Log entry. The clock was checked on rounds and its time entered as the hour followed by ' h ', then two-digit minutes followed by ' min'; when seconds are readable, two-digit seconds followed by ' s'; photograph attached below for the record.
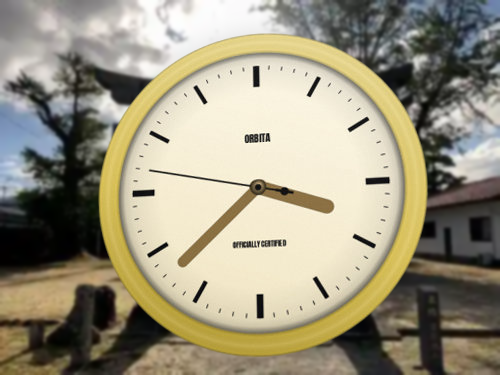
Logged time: 3 h 37 min 47 s
